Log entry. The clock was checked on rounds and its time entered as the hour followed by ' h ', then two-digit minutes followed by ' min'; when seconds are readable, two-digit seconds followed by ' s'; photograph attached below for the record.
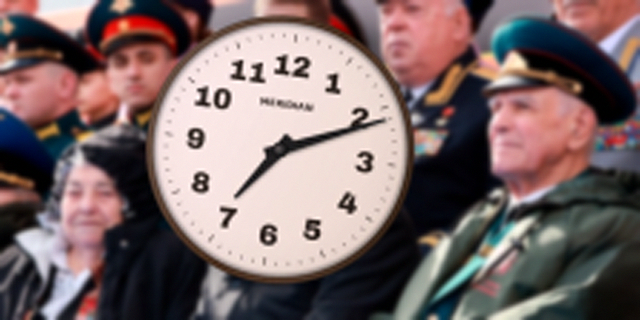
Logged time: 7 h 11 min
